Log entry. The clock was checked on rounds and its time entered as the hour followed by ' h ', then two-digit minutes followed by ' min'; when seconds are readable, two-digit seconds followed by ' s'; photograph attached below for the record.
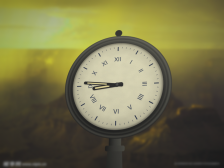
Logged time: 8 h 46 min
